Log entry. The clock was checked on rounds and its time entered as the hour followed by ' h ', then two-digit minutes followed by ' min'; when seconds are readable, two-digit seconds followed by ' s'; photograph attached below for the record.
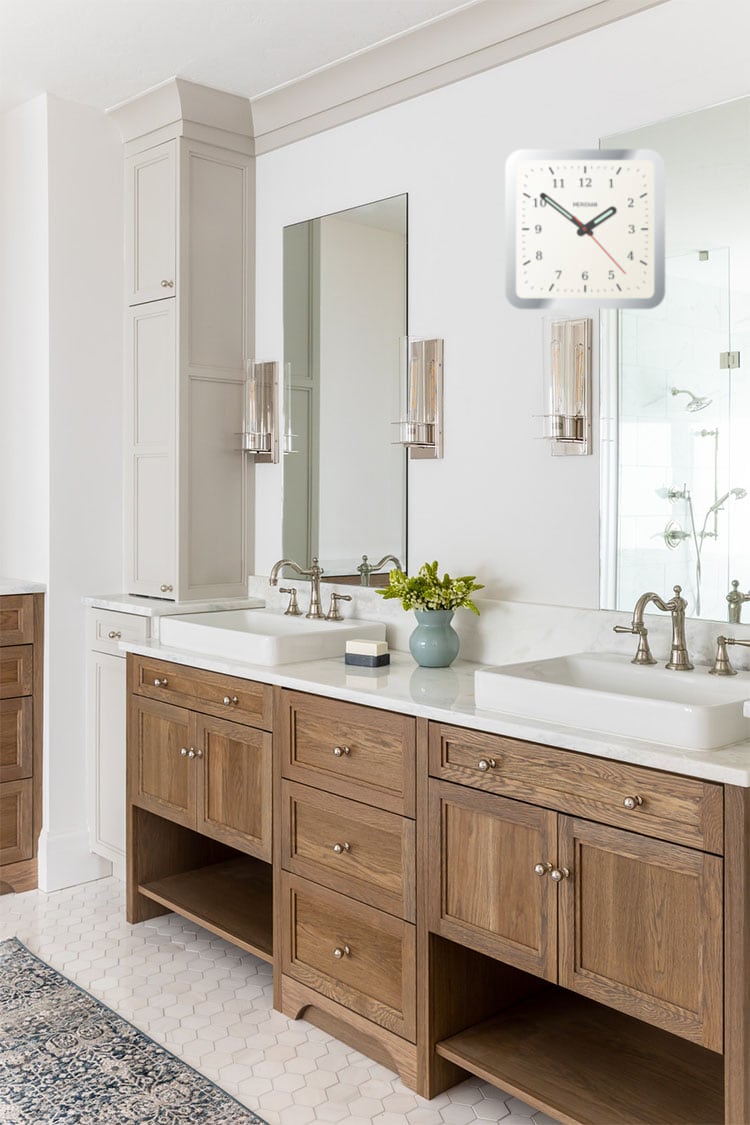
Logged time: 1 h 51 min 23 s
